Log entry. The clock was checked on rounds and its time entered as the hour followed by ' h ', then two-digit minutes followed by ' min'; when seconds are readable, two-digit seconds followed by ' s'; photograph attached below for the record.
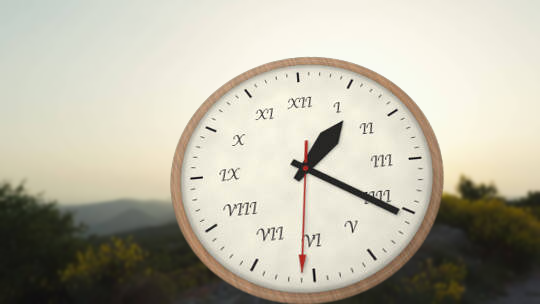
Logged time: 1 h 20 min 31 s
